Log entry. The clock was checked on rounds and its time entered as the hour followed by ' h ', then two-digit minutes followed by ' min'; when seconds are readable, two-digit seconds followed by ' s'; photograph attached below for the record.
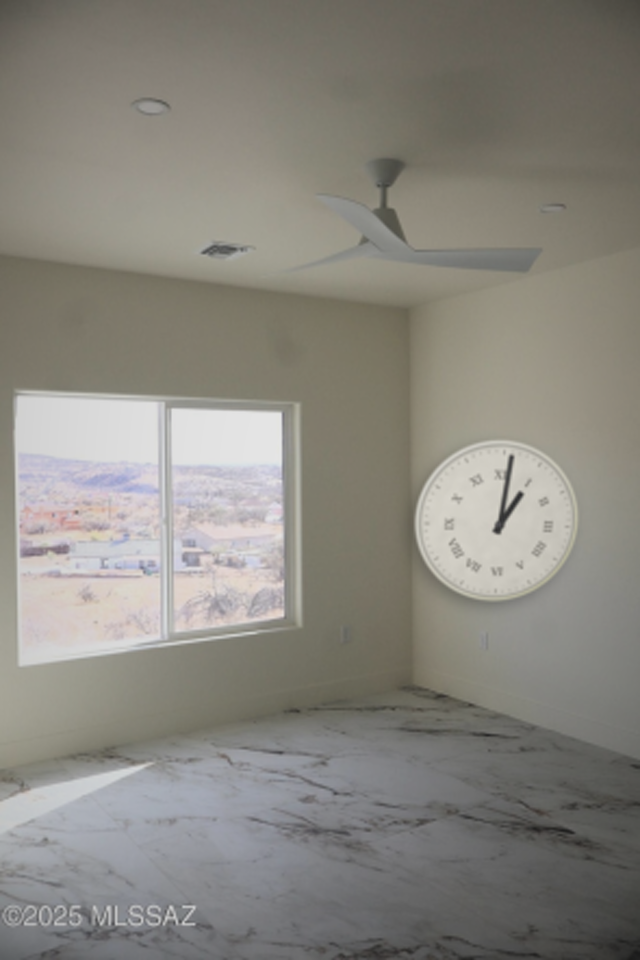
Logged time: 1 h 01 min
